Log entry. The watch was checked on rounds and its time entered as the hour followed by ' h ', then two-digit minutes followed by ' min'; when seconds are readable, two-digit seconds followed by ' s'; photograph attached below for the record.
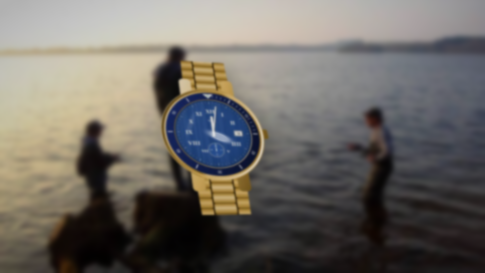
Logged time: 12 h 02 min
